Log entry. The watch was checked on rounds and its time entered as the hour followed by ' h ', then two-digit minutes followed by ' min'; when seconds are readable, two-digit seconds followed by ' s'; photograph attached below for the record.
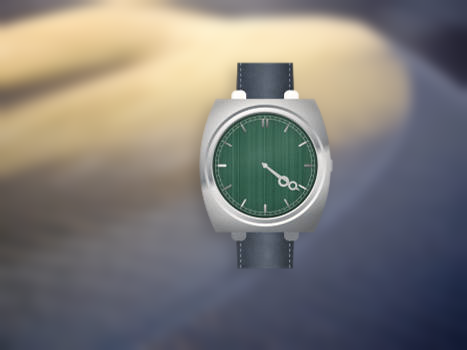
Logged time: 4 h 21 min
